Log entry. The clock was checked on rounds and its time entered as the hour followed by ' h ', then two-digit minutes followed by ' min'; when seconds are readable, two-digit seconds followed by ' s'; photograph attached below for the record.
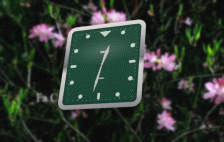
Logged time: 12 h 32 min
